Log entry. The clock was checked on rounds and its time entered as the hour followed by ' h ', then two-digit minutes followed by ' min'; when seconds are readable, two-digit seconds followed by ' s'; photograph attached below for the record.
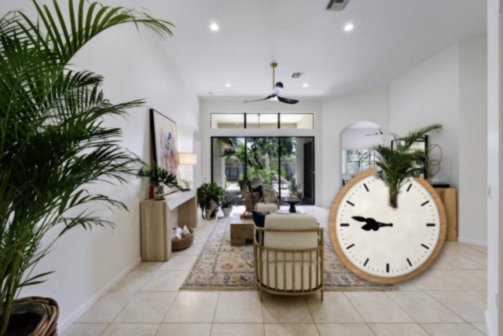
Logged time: 8 h 47 min
